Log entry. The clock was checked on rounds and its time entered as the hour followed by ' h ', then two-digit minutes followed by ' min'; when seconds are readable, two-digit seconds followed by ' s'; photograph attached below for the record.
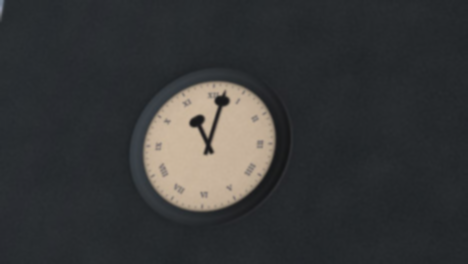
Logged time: 11 h 02 min
